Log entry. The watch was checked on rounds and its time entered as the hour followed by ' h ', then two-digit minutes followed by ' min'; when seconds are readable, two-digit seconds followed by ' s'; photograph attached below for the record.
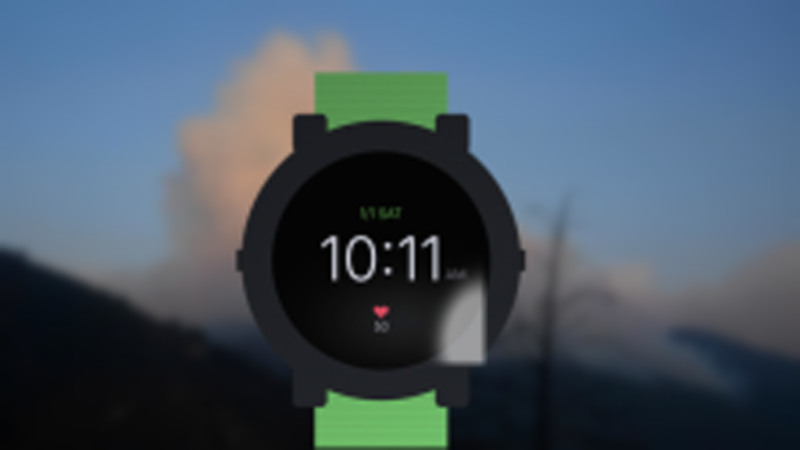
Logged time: 10 h 11 min
